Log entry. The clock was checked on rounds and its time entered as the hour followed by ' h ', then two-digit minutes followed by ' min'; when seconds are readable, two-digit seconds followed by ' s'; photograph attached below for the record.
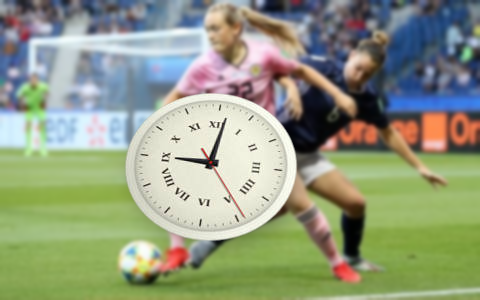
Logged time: 9 h 01 min 24 s
